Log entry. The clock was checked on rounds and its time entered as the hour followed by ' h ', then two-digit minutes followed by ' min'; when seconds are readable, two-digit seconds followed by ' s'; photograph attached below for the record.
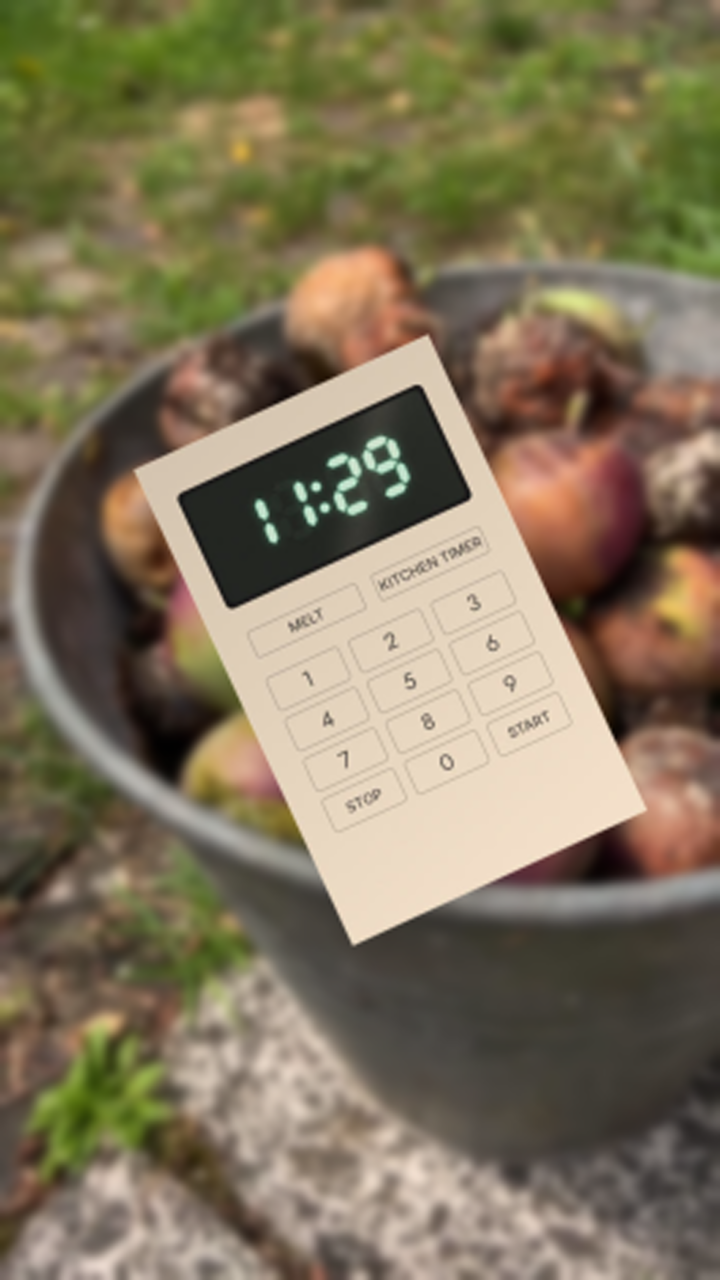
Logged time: 11 h 29 min
